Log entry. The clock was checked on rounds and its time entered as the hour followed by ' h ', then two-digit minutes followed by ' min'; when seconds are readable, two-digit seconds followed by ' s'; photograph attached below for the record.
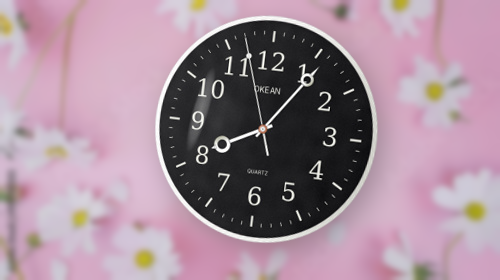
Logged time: 8 h 05 min 57 s
